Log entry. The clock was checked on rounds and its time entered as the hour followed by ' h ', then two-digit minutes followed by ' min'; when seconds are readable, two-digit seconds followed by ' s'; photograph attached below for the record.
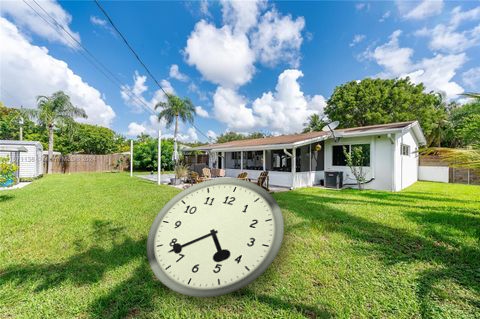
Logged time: 4 h 38 min
